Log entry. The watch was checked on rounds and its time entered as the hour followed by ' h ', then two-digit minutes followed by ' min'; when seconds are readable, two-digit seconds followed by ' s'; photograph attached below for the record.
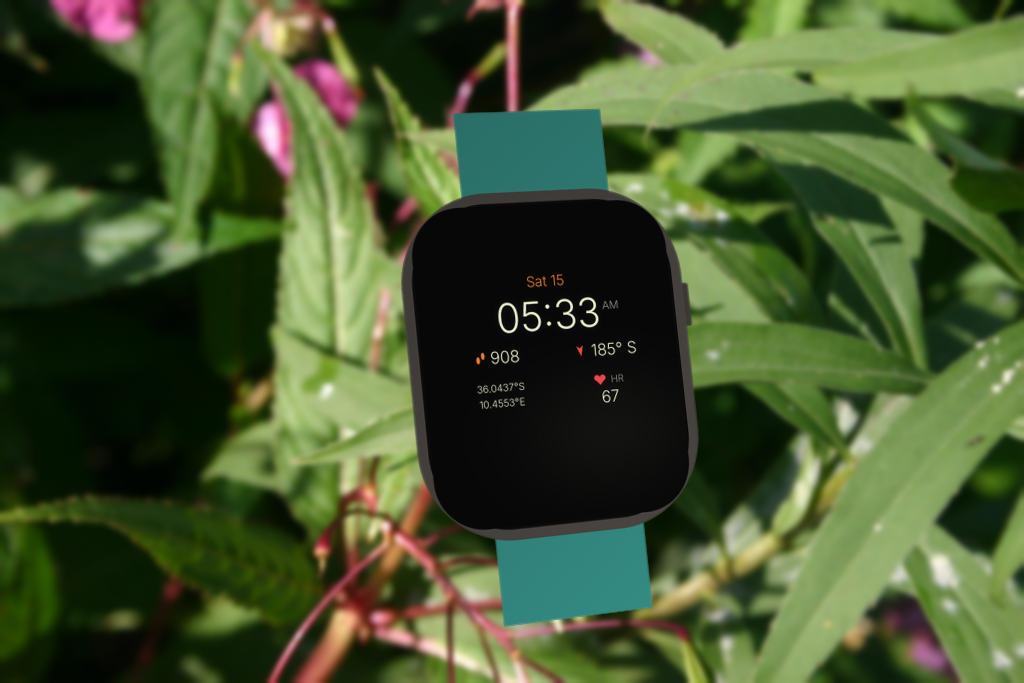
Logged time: 5 h 33 min
